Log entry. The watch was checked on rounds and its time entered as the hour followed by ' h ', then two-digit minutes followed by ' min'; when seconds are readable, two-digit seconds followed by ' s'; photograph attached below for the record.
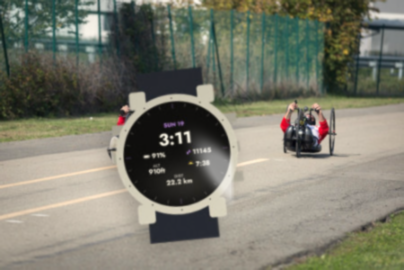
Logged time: 3 h 11 min
